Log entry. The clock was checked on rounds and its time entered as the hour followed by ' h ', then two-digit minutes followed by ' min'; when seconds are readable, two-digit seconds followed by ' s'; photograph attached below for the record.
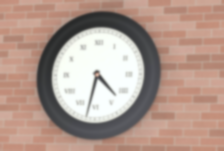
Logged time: 4 h 32 min
